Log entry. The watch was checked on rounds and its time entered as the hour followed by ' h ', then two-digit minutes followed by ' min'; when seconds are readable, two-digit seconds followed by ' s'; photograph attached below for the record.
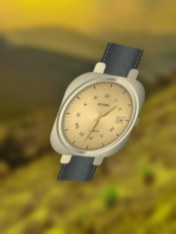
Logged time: 1 h 32 min
